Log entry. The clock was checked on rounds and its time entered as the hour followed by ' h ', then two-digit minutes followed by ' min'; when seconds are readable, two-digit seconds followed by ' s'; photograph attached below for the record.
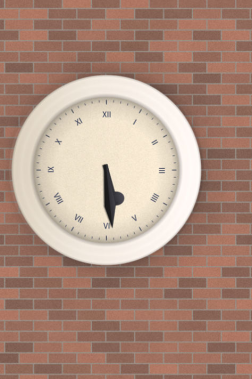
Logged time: 5 h 29 min
